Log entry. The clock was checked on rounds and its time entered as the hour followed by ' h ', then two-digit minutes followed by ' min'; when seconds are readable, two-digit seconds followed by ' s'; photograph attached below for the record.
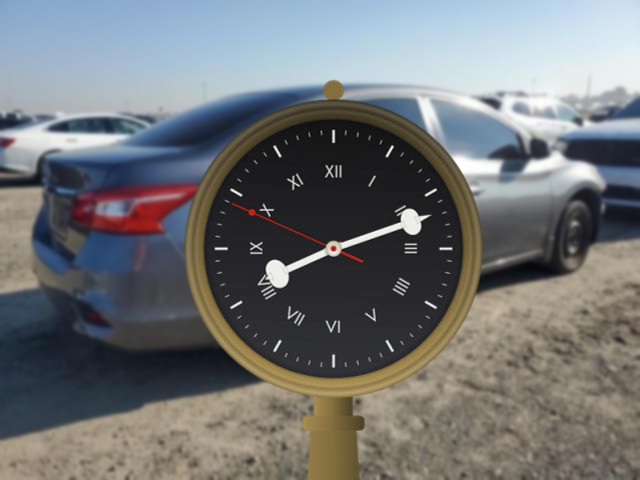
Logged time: 8 h 11 min 49 s
